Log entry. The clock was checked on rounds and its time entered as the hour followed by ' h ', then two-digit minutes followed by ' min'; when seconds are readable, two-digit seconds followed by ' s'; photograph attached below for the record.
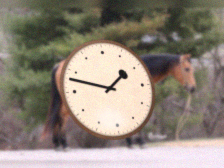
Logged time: 1 h 48 min
